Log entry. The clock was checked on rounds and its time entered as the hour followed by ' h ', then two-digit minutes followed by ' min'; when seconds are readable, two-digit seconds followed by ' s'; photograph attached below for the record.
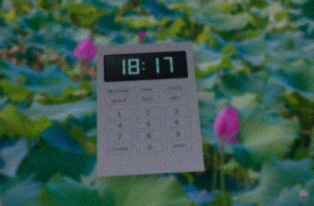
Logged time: 18 h 17 min
